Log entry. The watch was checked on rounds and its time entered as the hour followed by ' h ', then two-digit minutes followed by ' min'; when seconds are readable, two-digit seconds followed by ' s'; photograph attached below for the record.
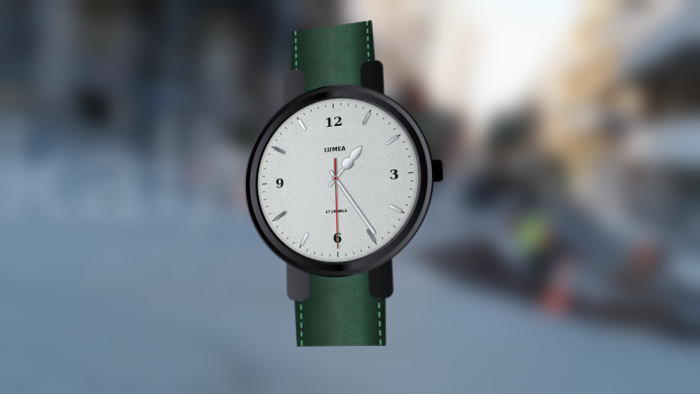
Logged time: 1 h 24 min 30 s
